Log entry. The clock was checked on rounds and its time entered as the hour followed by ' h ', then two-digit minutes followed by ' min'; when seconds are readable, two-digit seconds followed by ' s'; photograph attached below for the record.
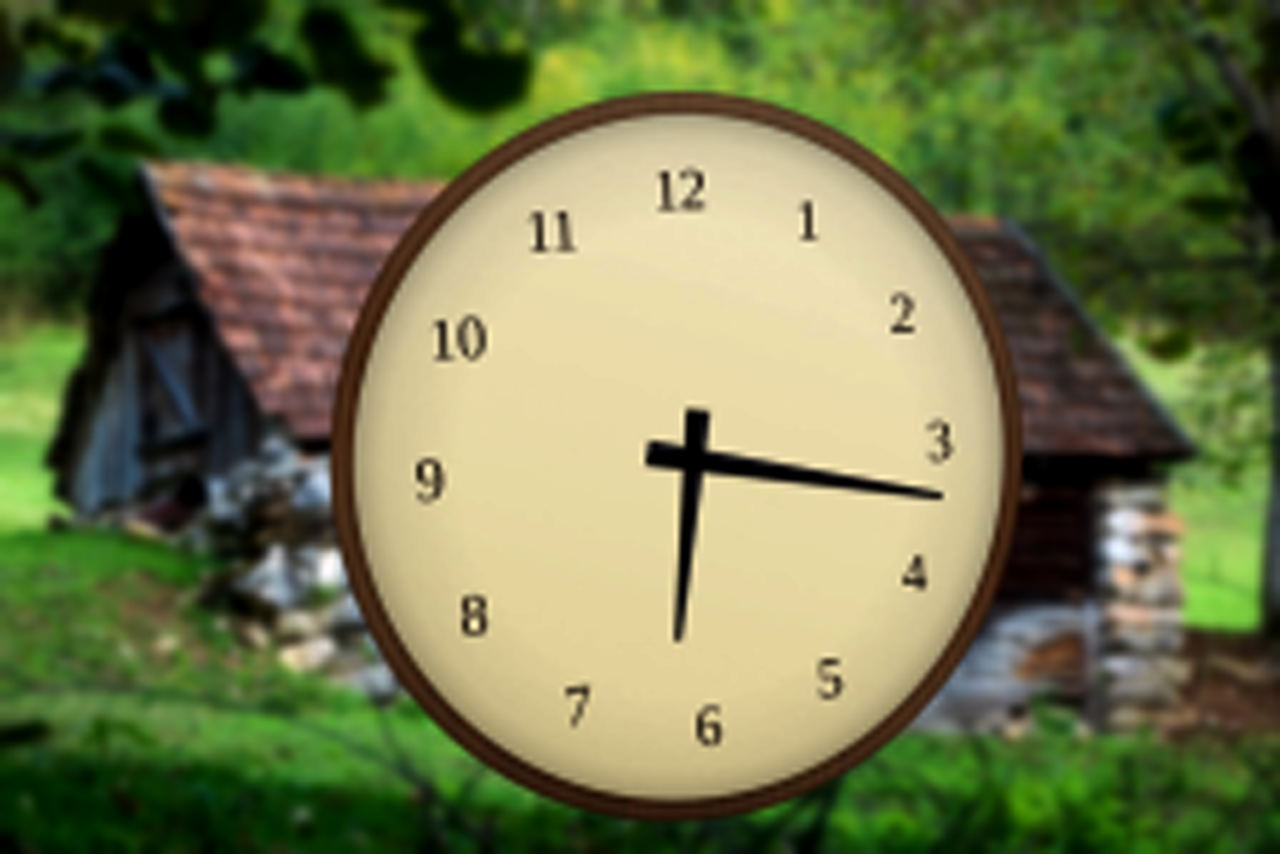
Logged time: 6 h 17 min
